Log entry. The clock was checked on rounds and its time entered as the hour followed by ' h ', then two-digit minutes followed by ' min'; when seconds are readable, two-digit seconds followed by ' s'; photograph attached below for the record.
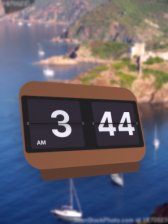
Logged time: 3 h 44 min
